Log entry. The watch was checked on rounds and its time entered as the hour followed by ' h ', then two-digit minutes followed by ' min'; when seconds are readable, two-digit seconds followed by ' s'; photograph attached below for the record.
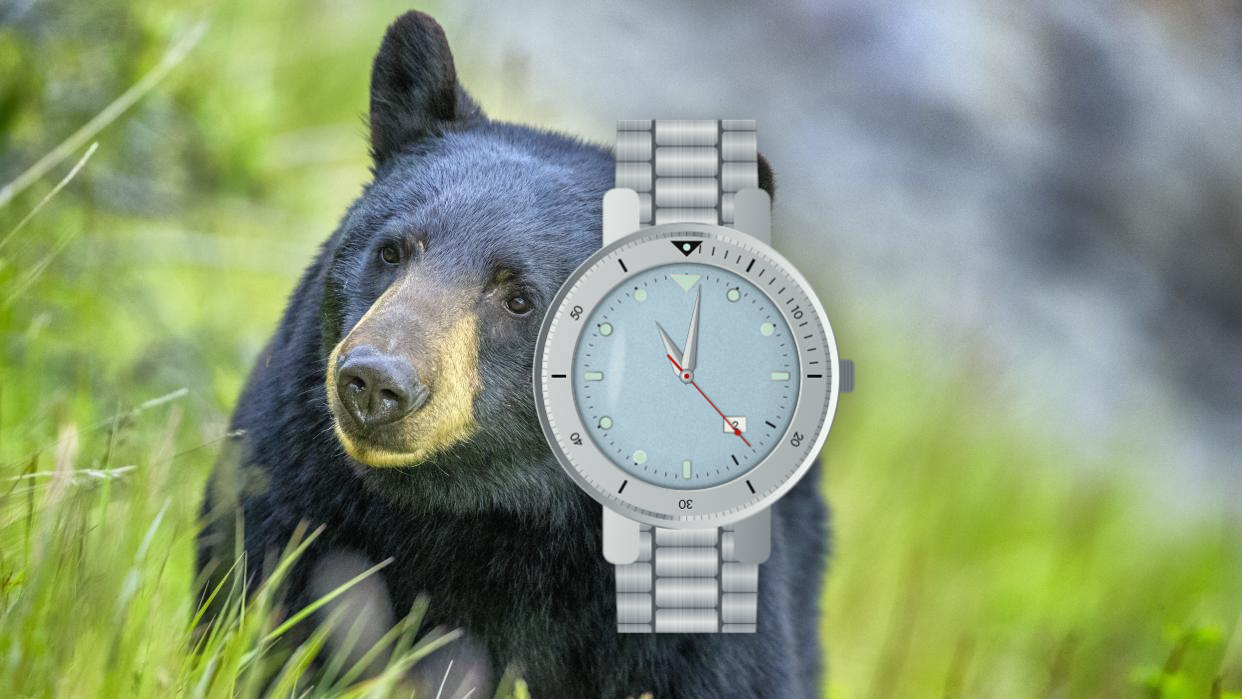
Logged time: 11 h 01 min 23 s
